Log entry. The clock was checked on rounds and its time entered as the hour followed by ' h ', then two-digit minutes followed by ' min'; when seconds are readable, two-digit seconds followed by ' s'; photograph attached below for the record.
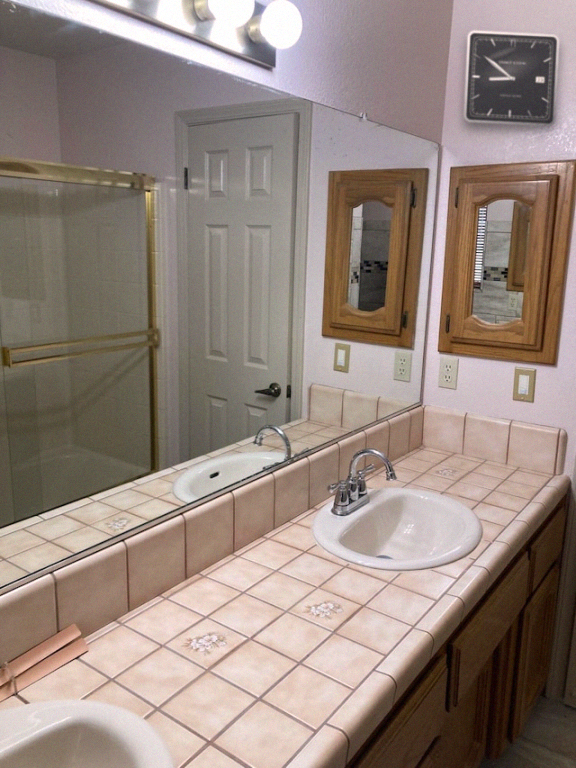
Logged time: 8 h 51 min
